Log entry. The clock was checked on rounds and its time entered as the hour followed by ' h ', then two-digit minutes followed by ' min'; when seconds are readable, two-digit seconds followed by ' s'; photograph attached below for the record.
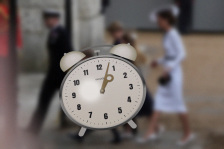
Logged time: 1 h 03 min
